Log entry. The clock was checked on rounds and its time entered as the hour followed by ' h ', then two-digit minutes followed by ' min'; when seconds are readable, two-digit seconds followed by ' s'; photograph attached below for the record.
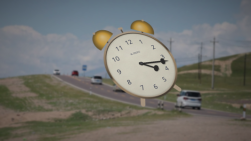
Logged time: 4 h 17 min
